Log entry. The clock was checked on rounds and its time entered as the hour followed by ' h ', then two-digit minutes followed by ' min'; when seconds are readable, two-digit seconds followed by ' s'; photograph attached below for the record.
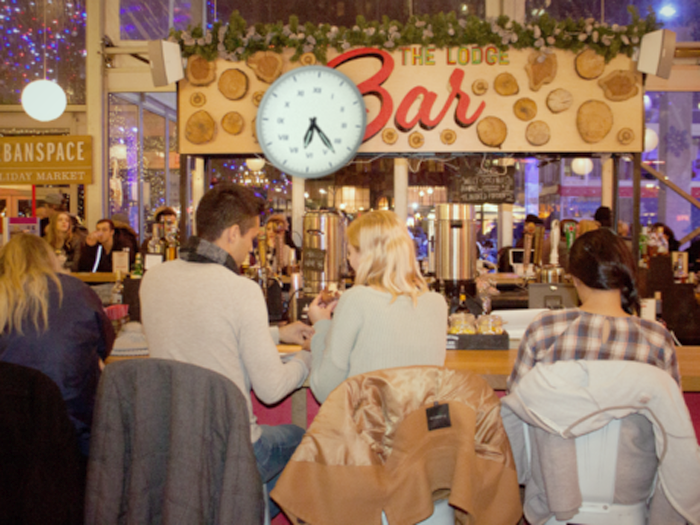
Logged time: 6 h 23 min
